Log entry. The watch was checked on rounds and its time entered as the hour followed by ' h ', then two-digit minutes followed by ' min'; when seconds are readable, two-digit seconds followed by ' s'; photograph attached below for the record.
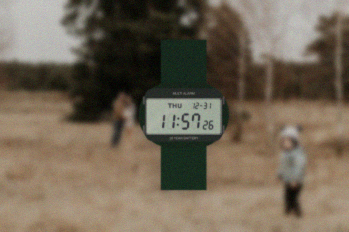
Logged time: 11 h 57 min 26 s
